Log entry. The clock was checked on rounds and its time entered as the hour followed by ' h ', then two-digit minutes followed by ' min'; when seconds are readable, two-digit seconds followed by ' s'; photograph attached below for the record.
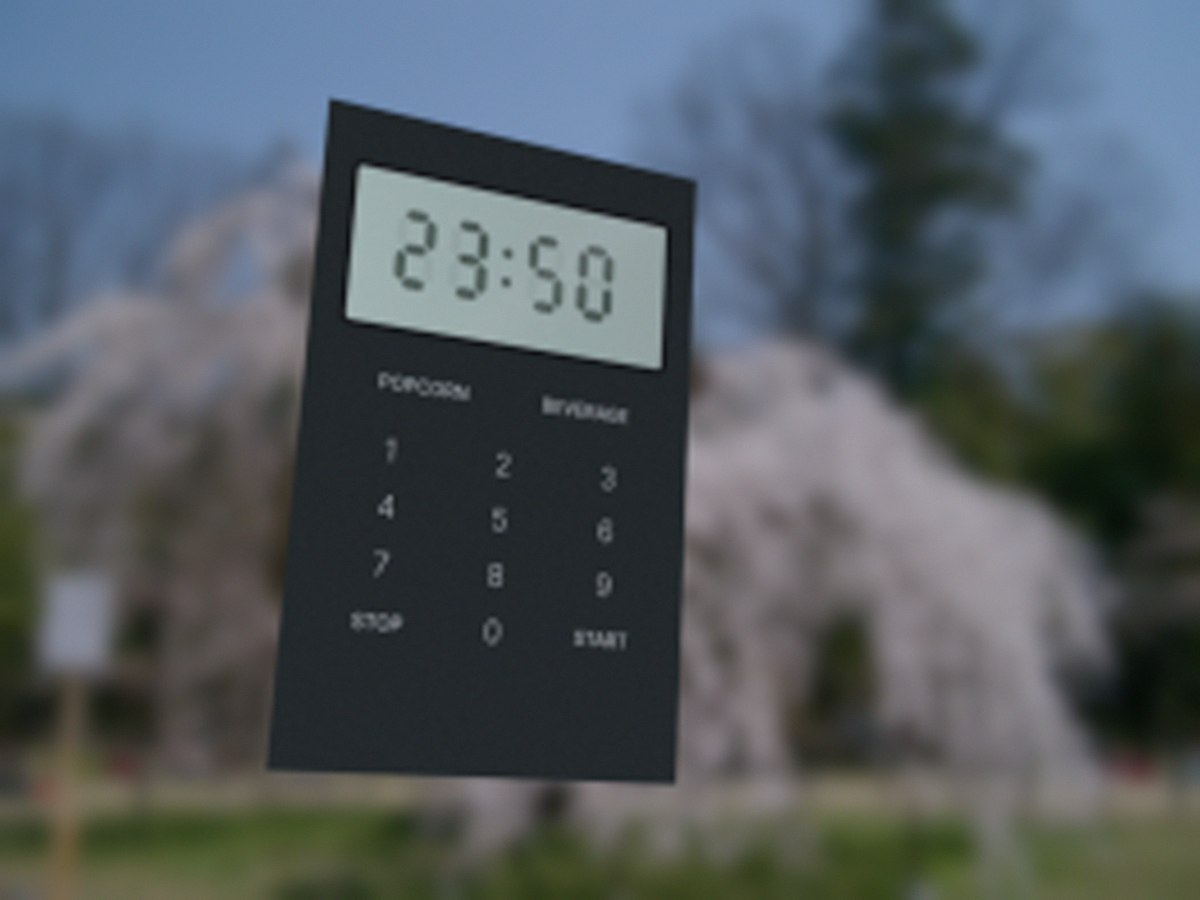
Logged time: 23 h 50 min
